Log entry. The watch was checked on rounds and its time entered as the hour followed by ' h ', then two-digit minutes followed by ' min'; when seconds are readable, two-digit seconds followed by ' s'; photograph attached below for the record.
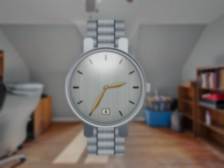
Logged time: 2 h 35 min
